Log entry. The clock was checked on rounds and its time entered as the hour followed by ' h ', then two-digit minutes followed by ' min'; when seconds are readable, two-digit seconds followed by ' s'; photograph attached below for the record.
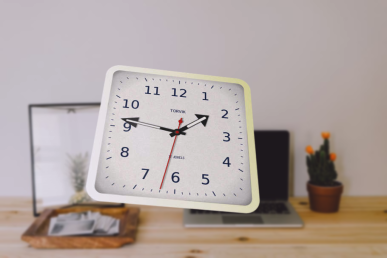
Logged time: 1 h 46 min 32 s
